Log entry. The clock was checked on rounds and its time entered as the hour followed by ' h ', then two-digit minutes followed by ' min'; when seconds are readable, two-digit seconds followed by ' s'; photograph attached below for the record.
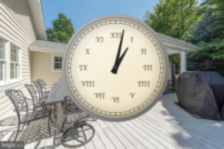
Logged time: 1 h 02 min
